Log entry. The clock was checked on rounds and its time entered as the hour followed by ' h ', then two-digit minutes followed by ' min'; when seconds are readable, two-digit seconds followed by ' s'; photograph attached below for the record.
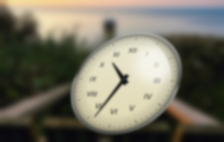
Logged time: 10 h 34 min
